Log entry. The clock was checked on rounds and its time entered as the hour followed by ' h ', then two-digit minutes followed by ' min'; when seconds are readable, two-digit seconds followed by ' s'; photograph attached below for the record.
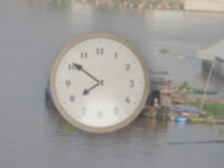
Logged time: 7 h 51 min
